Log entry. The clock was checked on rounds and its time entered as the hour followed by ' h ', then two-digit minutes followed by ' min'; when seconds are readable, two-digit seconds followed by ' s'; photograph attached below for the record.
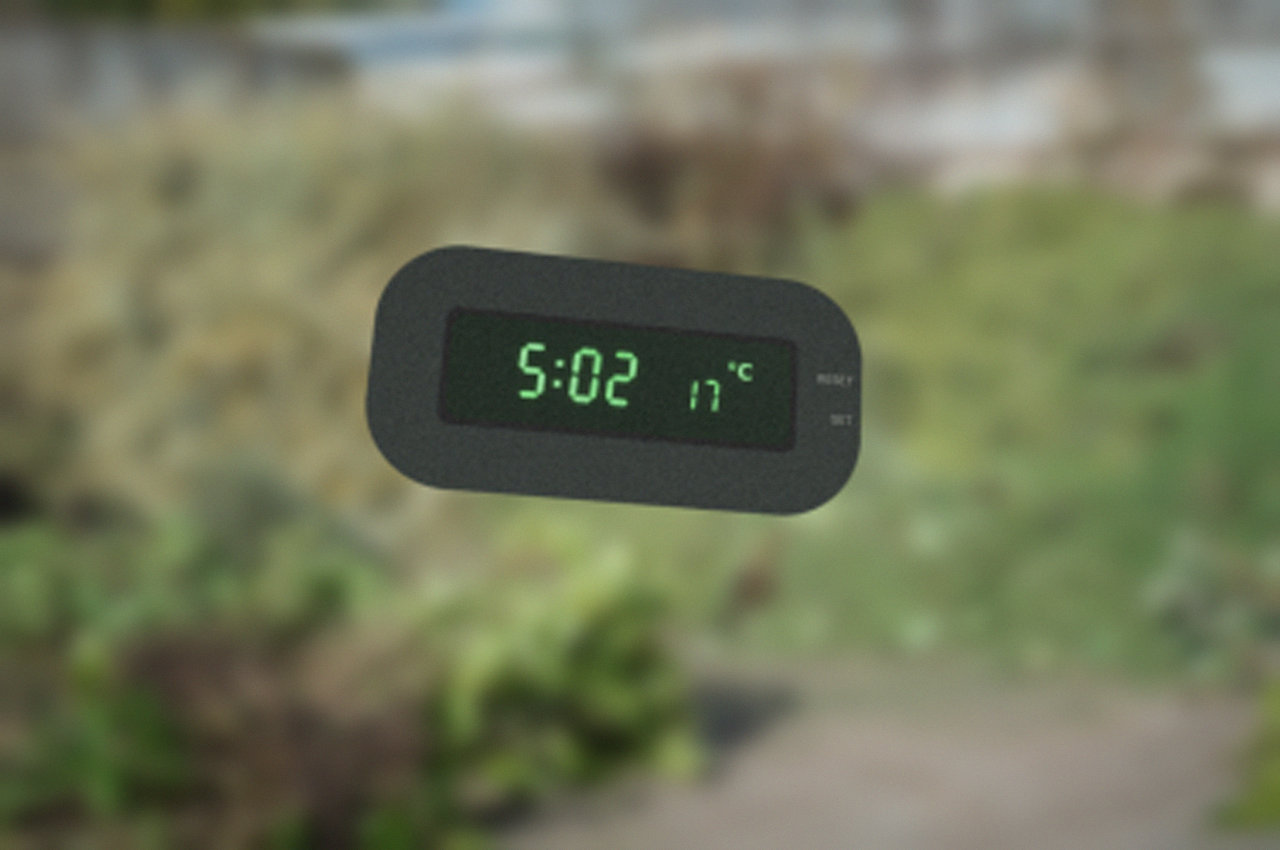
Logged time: 5 h 02 min
